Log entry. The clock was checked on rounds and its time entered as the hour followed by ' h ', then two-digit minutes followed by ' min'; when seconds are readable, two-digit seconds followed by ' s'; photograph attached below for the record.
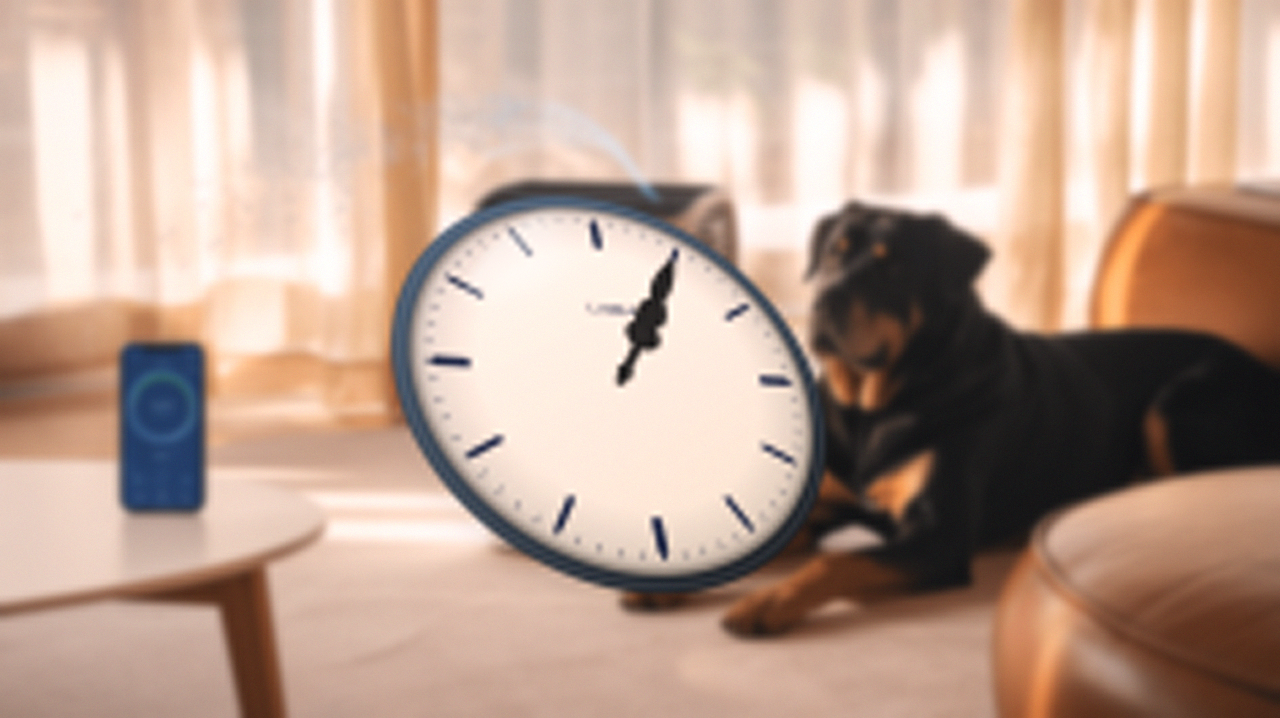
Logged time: 1 h 05 min
